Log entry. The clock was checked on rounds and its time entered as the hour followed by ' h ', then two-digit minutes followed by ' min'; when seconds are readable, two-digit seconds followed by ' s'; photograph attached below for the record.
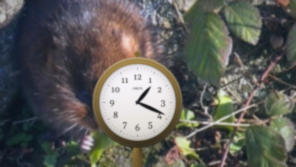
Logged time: 1 h 19 min
